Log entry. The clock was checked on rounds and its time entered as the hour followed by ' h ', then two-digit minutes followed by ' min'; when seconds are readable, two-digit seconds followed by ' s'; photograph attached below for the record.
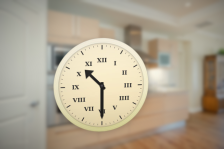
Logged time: 10 h 30 min
